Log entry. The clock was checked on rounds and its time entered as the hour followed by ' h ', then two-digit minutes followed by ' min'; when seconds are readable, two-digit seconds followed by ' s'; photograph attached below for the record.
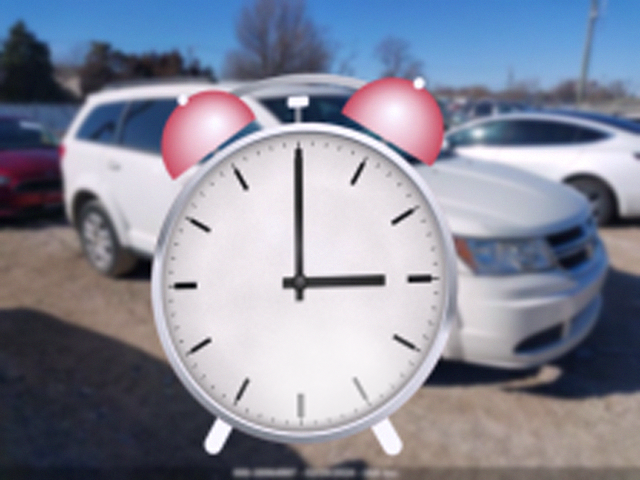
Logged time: 3 h 00 min
